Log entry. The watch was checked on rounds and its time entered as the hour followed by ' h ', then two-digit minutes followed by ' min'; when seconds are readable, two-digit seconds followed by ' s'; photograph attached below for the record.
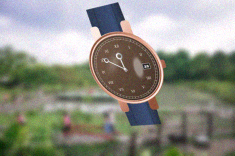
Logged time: 11 h 51 min
